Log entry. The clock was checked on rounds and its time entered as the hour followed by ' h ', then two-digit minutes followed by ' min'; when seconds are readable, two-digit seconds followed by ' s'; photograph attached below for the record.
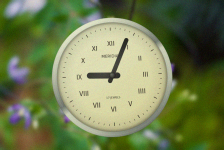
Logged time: 9 h 04 min
